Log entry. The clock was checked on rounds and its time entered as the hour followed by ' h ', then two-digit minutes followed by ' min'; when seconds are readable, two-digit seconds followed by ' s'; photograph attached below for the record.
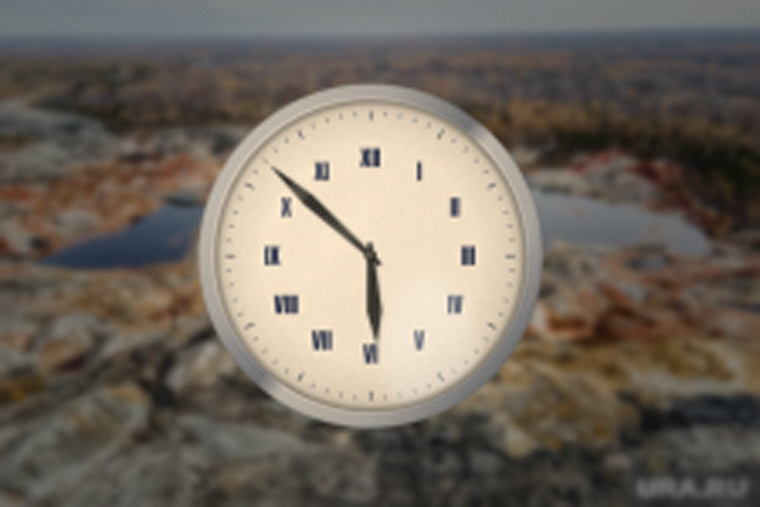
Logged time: 5 h 52 min
